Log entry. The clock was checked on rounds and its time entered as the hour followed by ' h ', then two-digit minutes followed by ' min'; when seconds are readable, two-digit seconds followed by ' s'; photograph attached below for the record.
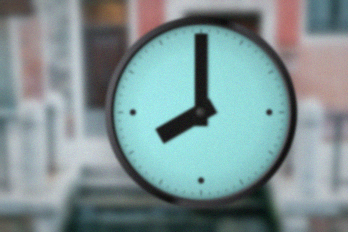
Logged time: 8 h 00 min
